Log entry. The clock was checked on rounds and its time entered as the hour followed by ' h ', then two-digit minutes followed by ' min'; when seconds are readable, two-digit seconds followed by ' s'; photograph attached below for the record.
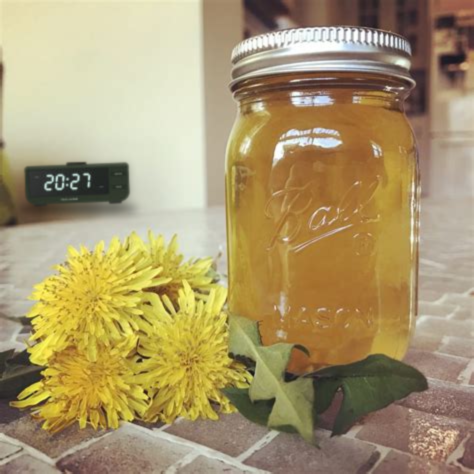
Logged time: 20 h 27 min
